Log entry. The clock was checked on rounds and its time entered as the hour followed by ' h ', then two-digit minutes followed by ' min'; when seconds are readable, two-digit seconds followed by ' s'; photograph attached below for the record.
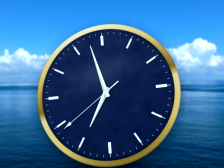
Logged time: 6 h 57 min 39 s
